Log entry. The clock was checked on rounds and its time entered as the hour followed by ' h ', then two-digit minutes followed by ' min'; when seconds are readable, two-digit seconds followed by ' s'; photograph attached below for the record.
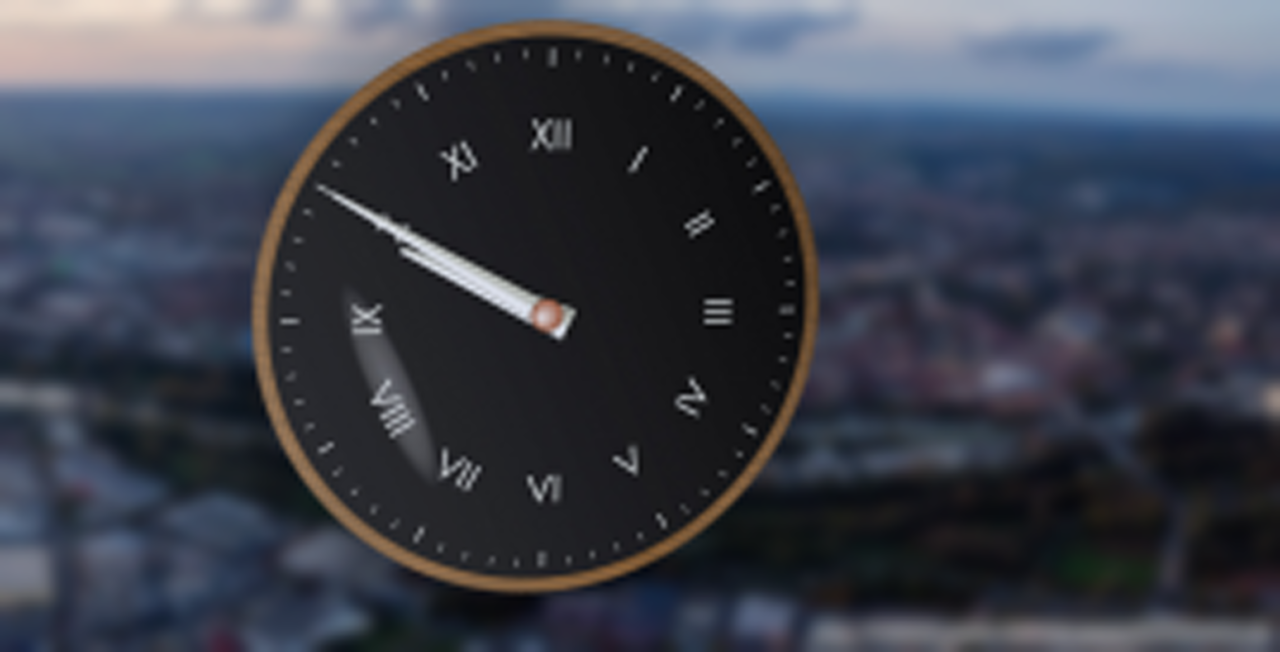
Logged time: 9 h 50 min
